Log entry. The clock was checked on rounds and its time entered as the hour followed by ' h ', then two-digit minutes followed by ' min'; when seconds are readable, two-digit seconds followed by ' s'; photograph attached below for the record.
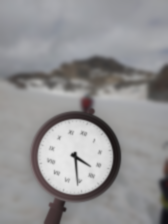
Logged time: 3 h 26 min
